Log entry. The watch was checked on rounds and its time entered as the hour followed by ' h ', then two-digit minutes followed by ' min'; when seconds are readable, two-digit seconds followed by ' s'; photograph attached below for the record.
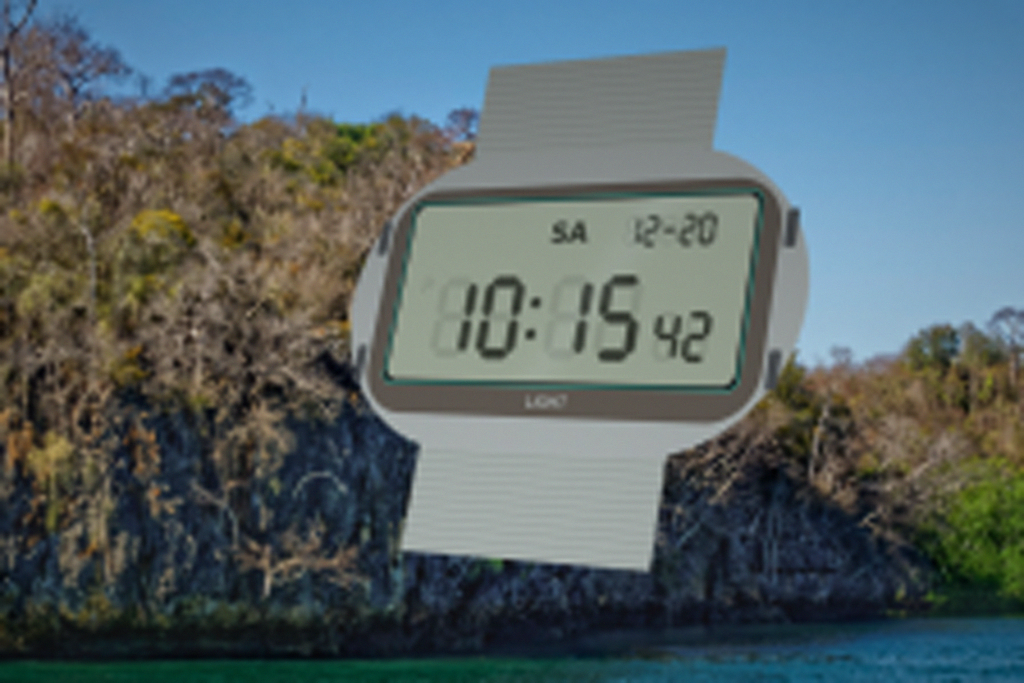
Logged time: 10 h 15 min 42 s
